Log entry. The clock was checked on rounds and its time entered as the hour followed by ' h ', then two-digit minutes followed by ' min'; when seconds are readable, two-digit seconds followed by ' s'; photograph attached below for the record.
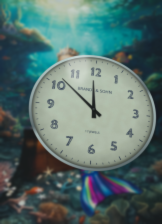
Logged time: 11 h 52 min
